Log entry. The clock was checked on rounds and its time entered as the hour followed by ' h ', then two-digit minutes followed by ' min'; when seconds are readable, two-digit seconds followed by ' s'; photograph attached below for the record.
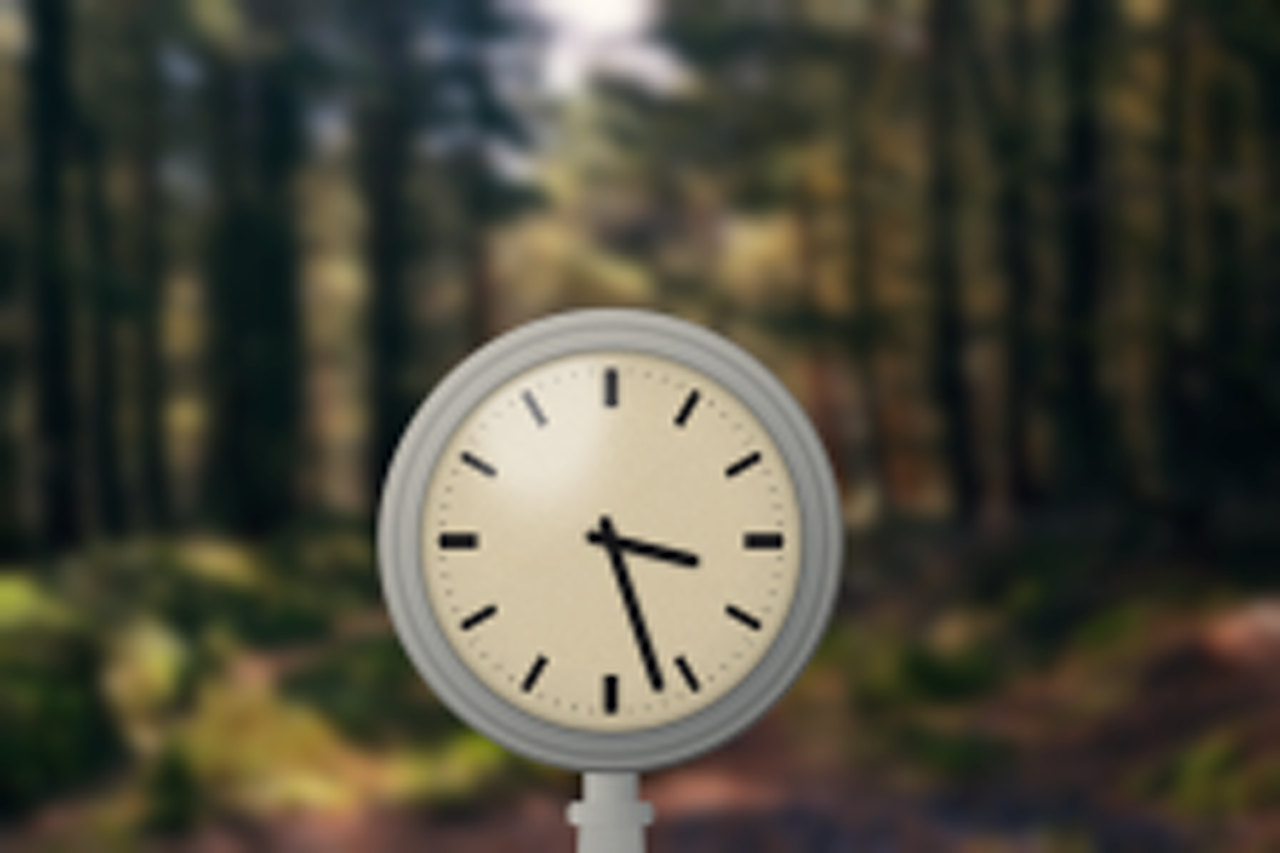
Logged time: 3 h 27 min
